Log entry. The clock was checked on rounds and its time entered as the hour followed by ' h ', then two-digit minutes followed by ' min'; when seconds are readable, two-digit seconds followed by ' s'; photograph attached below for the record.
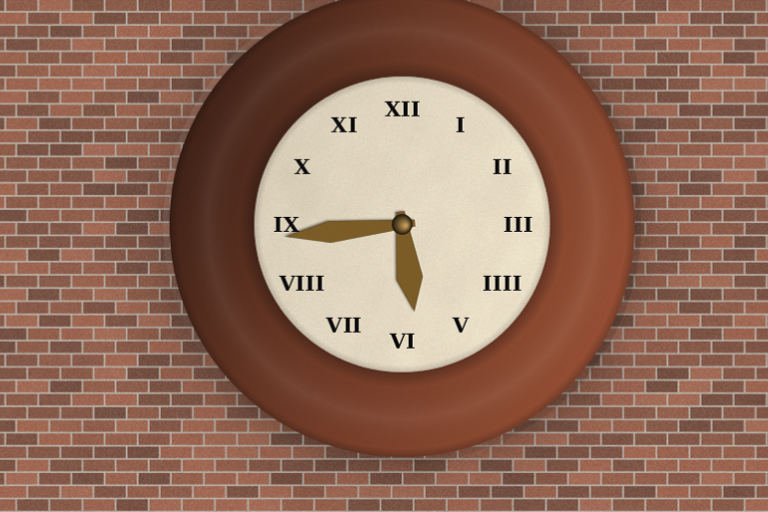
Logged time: 5 h 44 min
